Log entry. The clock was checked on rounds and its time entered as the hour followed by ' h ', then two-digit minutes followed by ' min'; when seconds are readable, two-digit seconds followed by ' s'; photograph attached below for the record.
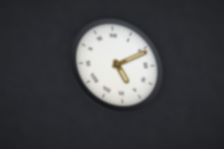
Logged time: 5 h 11 min
